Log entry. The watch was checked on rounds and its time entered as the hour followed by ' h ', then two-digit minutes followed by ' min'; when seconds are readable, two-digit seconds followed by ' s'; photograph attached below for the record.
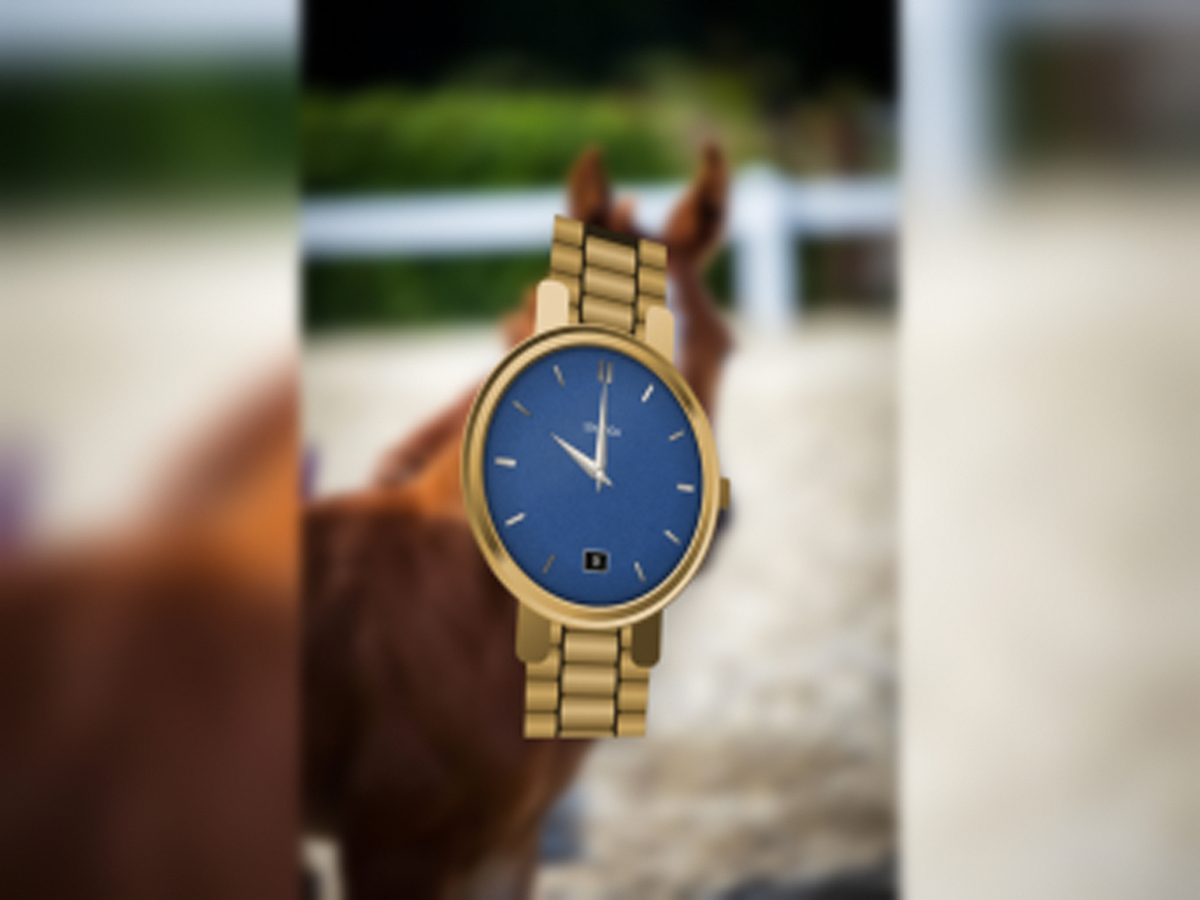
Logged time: 10 h 00 min
